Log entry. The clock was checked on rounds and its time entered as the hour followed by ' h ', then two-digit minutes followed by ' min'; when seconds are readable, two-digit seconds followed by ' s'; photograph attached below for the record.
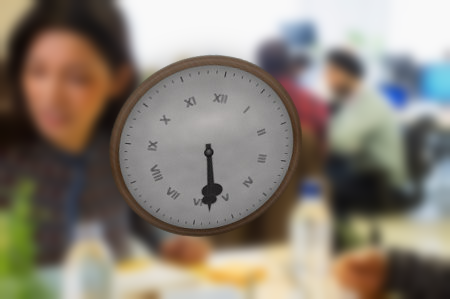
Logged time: 5 h 28 min
